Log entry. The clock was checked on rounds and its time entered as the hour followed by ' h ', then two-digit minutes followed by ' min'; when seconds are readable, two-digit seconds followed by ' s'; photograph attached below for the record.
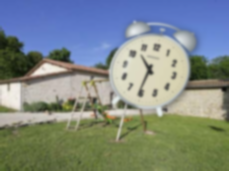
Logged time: 10 h 31 min
